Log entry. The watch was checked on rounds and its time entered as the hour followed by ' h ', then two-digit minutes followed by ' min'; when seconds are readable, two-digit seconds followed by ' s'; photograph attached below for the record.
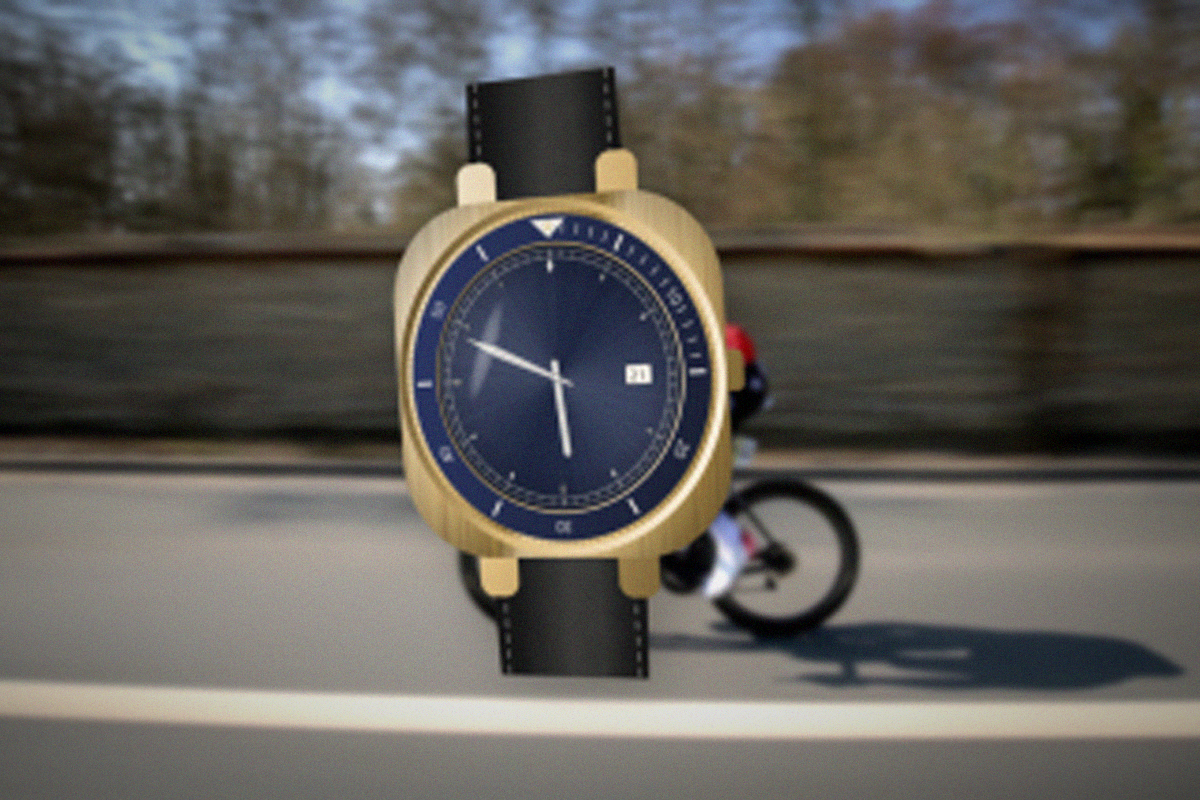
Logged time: 5 h 49 min
